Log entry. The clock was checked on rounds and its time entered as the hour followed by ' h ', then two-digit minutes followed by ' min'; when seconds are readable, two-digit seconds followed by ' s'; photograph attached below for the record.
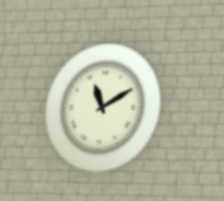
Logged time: 11 h 10 min
